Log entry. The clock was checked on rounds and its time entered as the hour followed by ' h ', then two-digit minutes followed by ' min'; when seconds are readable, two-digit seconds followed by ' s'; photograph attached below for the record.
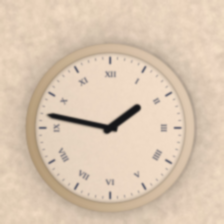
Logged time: 1 h 47 min
